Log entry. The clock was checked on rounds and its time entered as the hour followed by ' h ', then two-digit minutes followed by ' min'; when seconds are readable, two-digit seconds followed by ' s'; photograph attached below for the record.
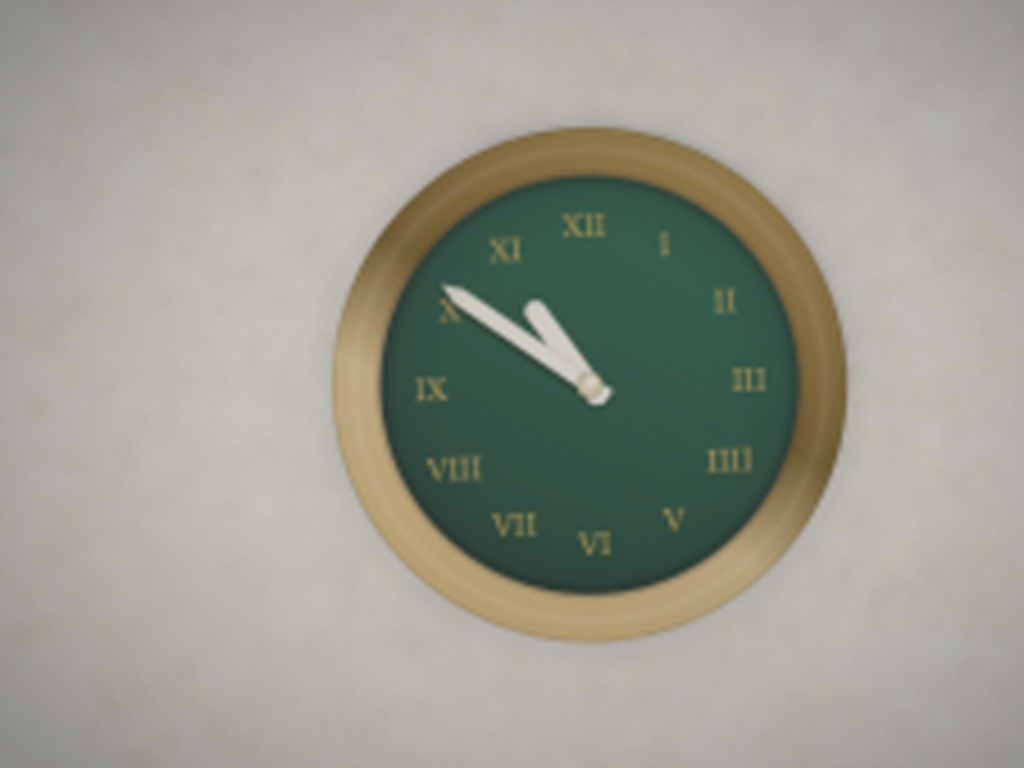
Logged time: 10 h 51 min
